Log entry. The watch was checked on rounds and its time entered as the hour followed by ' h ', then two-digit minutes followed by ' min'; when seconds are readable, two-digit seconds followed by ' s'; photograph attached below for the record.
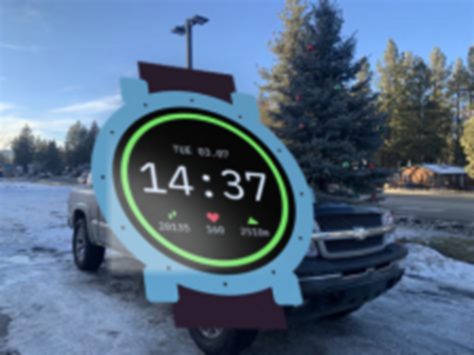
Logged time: 14 h 37 min
